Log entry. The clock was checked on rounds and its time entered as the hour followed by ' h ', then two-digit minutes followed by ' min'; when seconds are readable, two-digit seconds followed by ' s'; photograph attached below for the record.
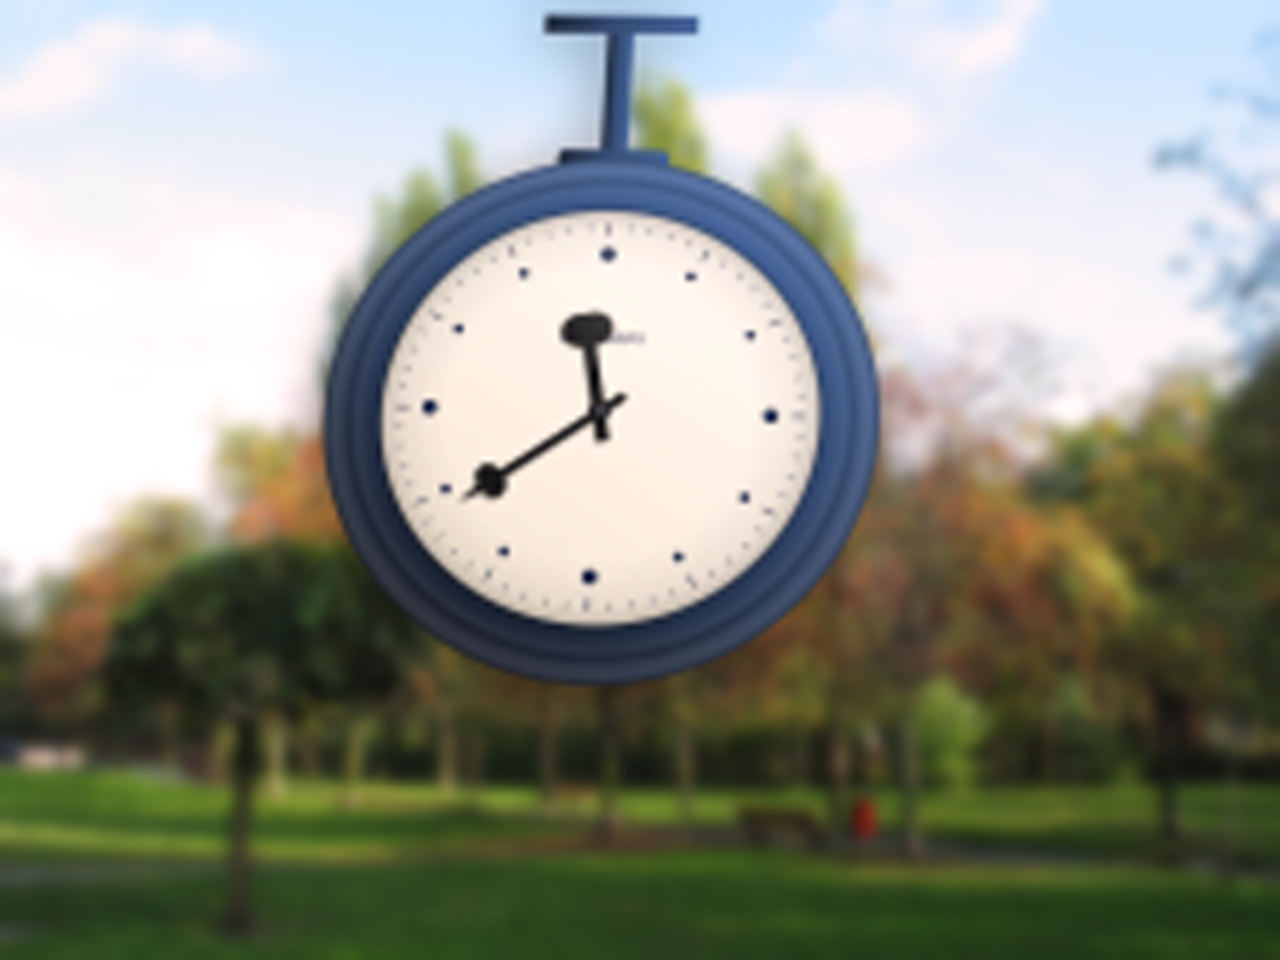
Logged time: 11 h 39 min
